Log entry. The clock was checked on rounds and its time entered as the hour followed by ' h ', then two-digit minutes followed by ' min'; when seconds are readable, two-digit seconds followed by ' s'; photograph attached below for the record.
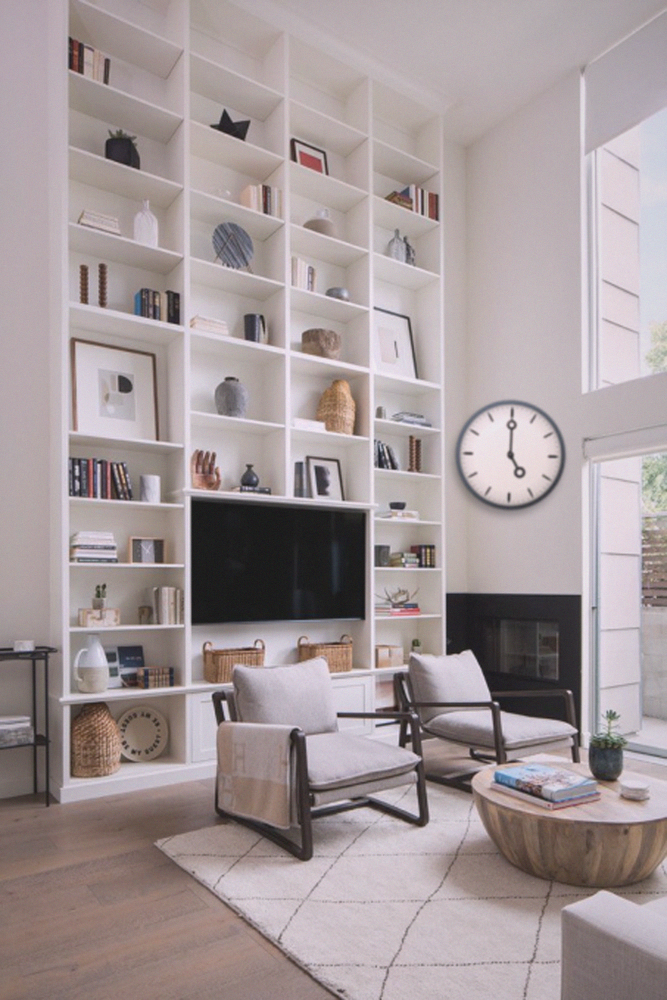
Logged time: 5 h 00 min
